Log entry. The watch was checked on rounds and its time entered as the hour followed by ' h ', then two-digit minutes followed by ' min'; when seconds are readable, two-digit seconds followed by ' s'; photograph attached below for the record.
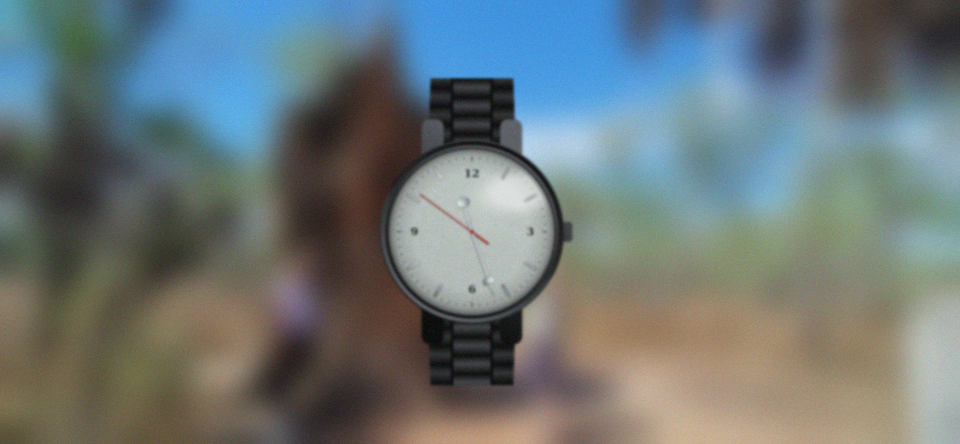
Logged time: 11 h 26 min 51 s
